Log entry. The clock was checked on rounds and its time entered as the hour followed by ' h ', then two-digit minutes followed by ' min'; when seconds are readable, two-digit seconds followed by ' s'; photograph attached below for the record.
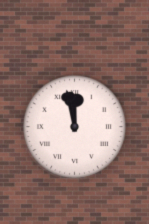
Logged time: 11 h 58 min
